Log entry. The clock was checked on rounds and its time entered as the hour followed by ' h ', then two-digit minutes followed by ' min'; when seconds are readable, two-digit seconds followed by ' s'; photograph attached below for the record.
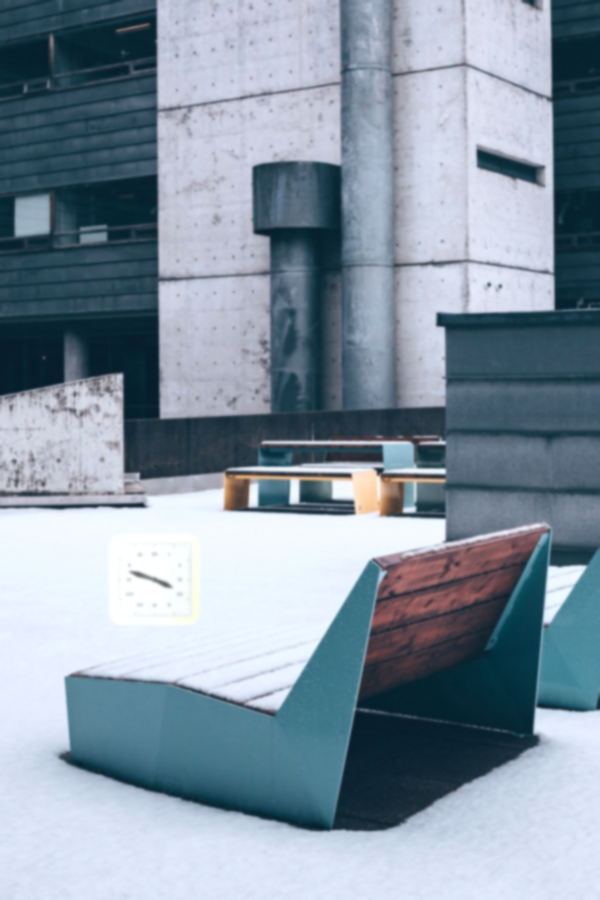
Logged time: 3 h 48 min
